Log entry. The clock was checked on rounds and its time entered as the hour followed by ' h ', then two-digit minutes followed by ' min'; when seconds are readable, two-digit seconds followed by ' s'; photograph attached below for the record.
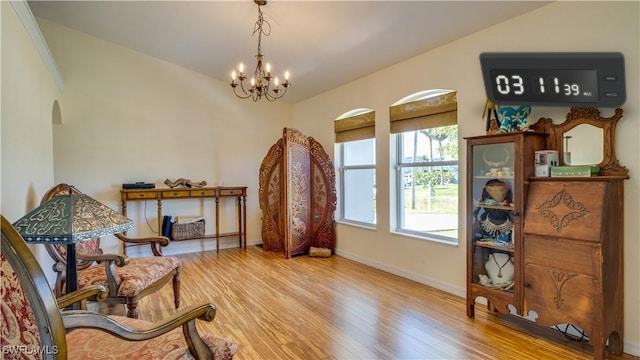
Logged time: 3 h 11 min 39 s
